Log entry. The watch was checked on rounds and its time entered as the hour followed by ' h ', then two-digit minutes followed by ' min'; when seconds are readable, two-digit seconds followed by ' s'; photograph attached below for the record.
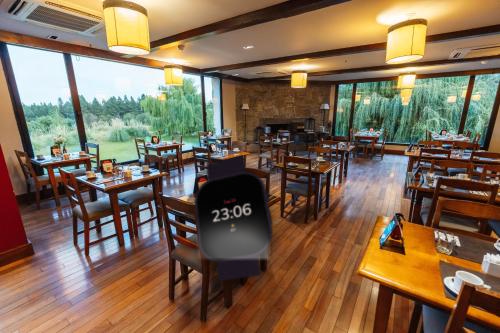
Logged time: 23 h 06 min
